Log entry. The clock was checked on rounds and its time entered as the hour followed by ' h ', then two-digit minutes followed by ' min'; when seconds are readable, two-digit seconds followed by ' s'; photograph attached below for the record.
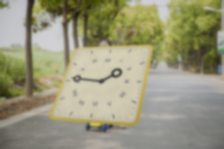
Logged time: 1 h 46 min
